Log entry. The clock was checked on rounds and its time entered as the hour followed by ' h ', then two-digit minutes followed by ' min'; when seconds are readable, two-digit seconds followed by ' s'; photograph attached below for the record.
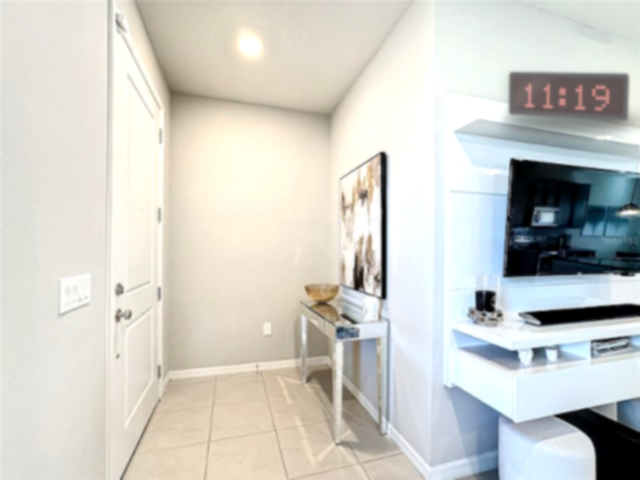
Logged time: 11 h 19 min
